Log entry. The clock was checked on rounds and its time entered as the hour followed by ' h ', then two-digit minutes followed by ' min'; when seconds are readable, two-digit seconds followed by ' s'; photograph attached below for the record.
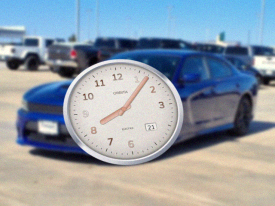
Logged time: 8 h 07 min
